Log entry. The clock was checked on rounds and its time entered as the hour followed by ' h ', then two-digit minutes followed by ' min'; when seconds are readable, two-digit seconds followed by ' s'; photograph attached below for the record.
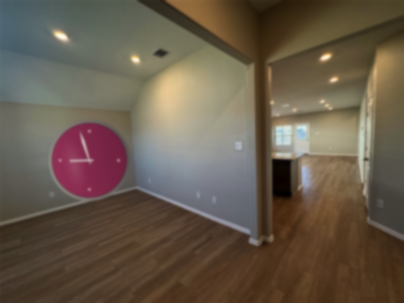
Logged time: 8 h 57 min
